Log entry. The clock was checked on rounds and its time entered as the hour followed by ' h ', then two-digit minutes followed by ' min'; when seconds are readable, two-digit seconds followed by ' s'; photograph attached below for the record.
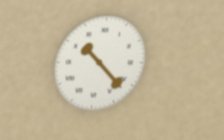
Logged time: 10 h 22 min
